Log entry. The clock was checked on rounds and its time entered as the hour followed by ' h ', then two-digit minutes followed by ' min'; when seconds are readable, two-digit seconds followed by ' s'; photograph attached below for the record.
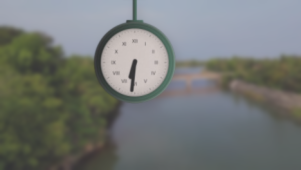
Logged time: 6 h 31 min
